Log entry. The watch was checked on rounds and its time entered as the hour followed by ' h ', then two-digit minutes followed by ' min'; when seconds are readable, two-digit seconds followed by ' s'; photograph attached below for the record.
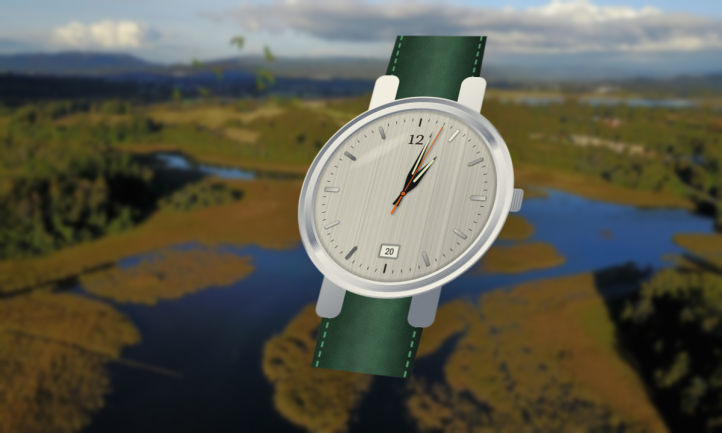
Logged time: 1 h 02 min 03 s
